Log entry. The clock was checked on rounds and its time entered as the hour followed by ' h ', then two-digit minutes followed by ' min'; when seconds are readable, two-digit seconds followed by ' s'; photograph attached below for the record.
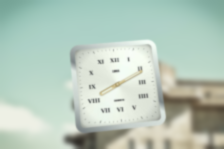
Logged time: 8 h 11 min
